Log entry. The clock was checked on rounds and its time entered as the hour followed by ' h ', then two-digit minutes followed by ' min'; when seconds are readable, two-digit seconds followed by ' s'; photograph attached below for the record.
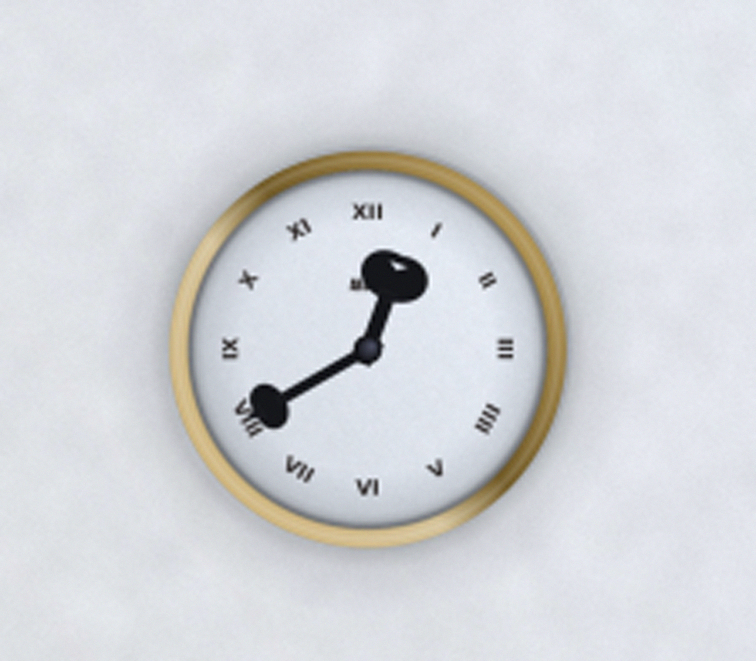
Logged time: 12 h 40 min
